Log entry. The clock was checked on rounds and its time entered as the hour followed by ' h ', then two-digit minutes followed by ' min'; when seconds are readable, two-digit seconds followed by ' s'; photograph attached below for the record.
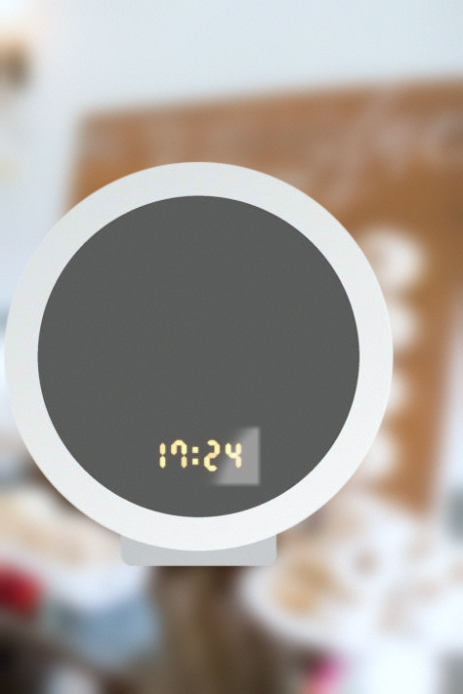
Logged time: 17 h 24 min
